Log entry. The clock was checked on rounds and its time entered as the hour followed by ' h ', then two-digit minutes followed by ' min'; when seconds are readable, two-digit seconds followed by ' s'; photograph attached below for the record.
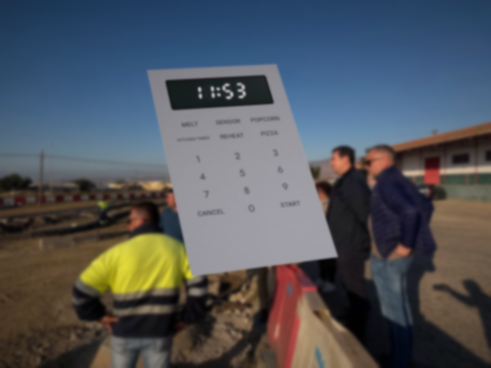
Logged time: 11 h 53 min
